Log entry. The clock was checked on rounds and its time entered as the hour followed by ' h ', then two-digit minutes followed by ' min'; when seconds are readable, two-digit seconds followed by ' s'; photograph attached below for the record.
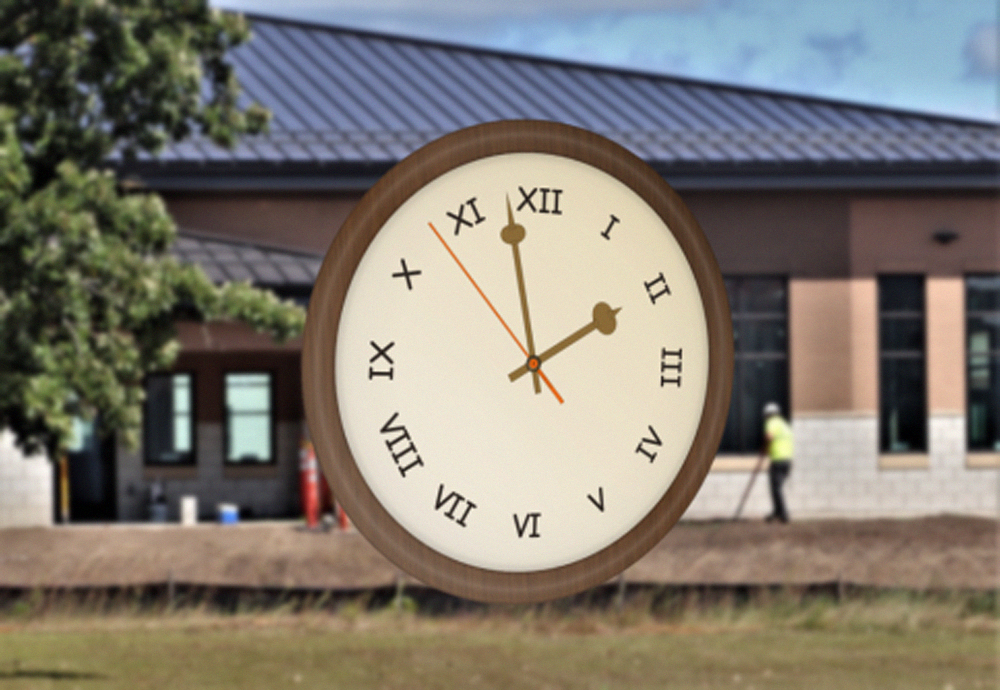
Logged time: 1 h 57 min 53 s
